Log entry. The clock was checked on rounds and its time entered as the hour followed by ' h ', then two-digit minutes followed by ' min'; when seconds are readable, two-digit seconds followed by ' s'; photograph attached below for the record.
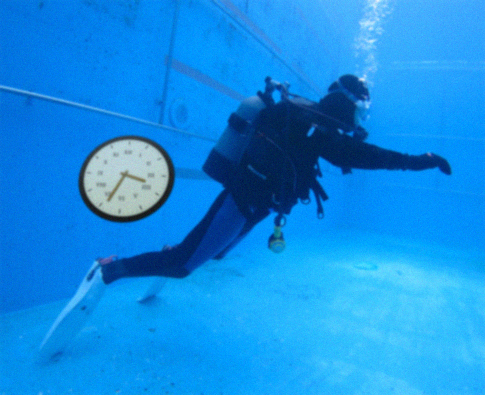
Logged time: 3 h 34 min
